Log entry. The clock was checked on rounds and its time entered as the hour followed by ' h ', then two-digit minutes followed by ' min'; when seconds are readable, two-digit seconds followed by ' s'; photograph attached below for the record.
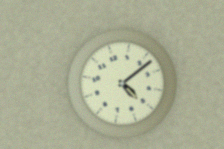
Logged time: 5 h 12 min
